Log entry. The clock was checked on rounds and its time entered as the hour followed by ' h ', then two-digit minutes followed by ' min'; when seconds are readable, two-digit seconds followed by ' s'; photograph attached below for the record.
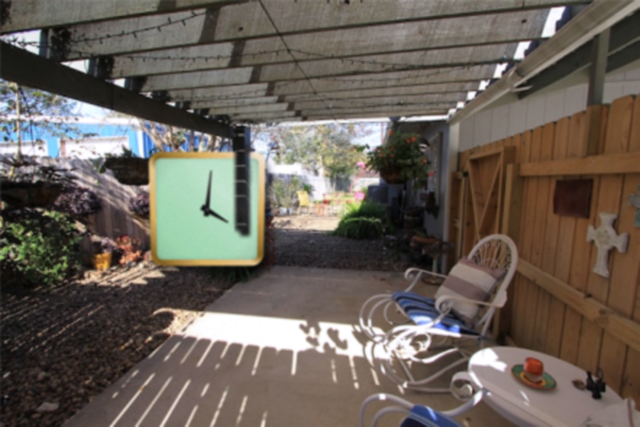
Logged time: 4 h 01 min
